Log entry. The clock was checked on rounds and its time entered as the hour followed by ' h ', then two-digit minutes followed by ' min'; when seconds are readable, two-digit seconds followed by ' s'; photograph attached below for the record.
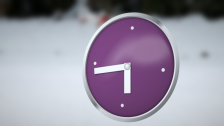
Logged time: 5 h 43 min
